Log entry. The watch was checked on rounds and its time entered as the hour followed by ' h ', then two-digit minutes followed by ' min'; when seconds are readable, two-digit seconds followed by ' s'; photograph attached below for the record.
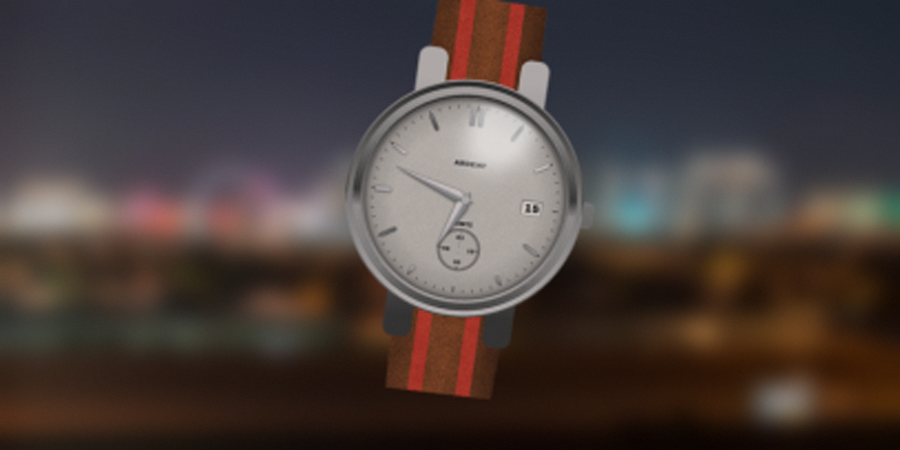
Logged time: 6 h 48 min
